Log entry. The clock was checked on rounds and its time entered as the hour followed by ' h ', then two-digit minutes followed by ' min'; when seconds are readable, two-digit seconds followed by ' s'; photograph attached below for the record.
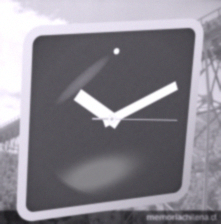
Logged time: 10 h 11 min 16 s
